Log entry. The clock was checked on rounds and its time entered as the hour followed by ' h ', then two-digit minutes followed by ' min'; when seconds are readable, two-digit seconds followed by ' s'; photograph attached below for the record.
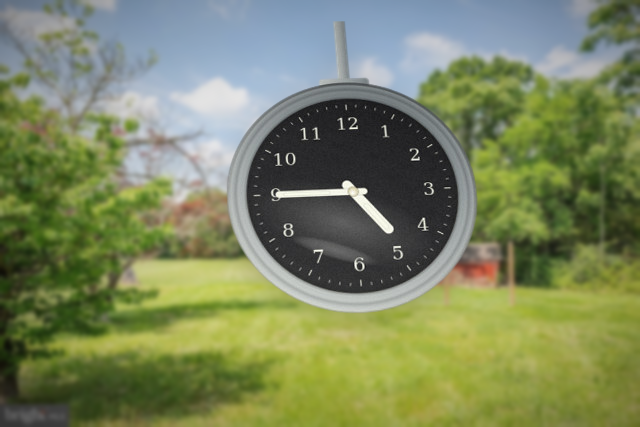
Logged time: 4 h 45 min
